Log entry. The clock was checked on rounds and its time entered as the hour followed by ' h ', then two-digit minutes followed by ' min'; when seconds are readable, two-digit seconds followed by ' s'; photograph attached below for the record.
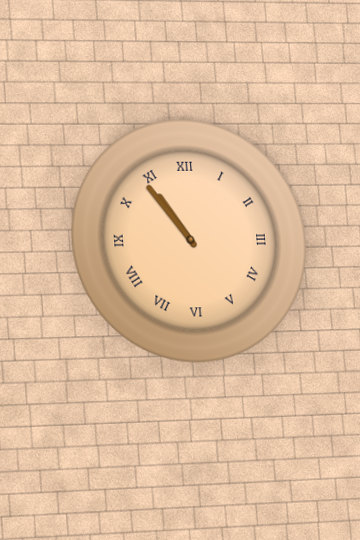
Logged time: 10 h 54 min
